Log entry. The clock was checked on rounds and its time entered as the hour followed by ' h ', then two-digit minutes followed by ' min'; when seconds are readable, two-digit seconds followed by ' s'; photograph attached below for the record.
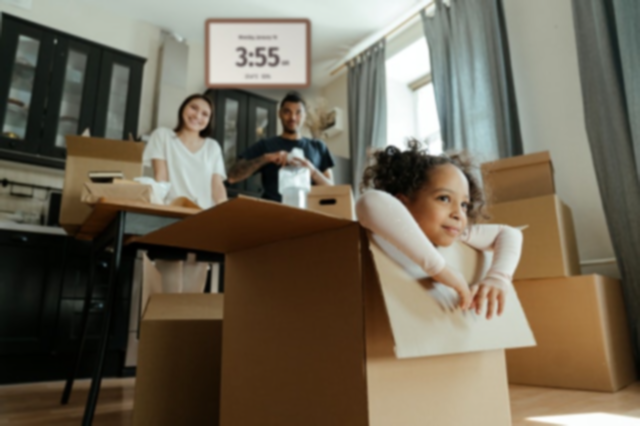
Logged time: 3 h 55 min
